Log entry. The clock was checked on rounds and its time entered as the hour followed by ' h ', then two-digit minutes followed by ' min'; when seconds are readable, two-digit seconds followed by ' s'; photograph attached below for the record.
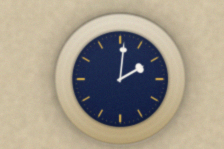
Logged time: 2 h 01 min
